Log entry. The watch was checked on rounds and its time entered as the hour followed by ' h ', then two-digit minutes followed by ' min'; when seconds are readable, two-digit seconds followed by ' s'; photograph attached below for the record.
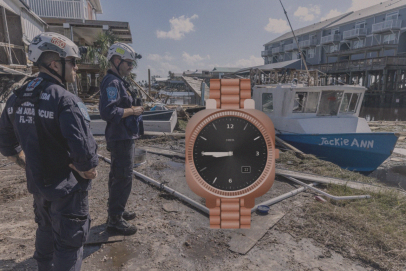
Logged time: 8 h 45 min
